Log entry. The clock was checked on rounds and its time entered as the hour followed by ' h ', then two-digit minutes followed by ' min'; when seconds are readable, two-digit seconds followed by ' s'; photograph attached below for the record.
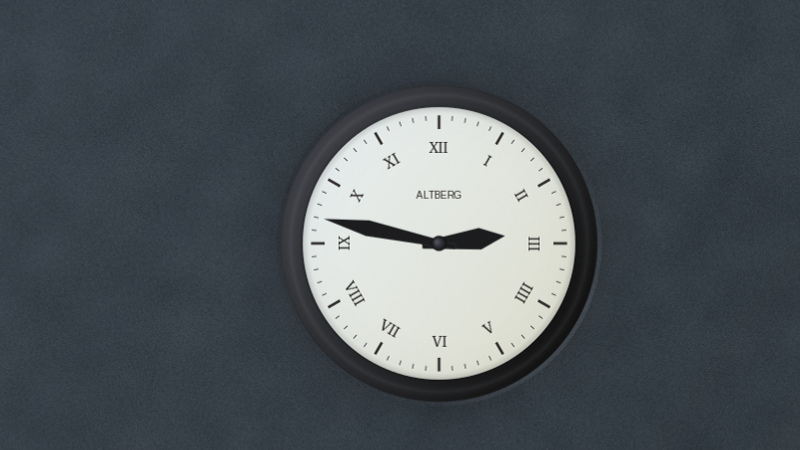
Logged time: 2 h 47 min
